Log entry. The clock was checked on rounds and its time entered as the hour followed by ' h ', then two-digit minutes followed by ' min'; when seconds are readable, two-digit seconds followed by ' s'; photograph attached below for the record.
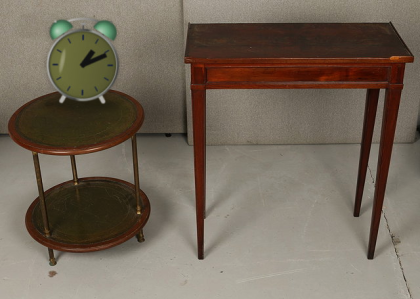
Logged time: 1 h 11 min
